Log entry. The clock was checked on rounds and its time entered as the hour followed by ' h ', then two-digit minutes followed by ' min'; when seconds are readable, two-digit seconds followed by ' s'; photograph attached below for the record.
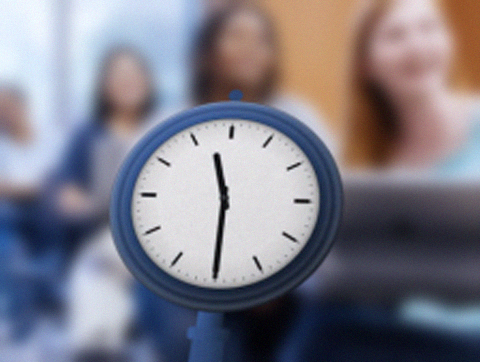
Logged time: 11 h 30 min
